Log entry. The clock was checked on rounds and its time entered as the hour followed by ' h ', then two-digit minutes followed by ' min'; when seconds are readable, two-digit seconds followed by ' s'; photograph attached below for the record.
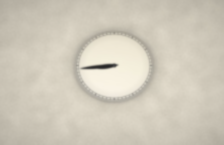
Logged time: 8 h 44 min
